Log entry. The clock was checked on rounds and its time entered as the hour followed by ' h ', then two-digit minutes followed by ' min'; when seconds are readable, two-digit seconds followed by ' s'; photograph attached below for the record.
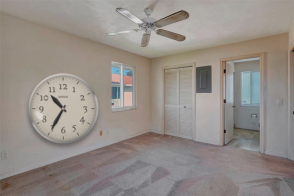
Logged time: 10 h 35 min
